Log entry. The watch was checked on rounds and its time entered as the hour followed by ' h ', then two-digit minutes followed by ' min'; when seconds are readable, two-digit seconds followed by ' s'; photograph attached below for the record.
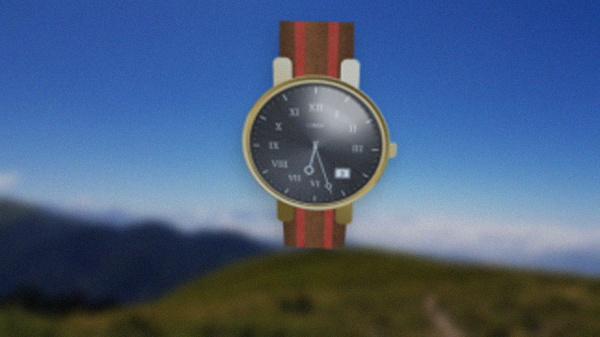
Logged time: 6 h 27 min
